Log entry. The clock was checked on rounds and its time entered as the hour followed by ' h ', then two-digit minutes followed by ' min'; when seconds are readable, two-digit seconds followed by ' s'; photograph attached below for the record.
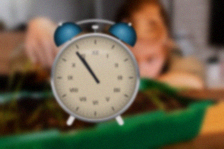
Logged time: 10 h 54 min
